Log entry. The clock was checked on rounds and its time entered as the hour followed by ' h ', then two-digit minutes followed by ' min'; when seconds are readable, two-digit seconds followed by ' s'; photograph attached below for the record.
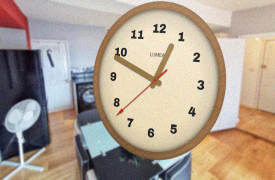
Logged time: 12 h 48 min 38 s
